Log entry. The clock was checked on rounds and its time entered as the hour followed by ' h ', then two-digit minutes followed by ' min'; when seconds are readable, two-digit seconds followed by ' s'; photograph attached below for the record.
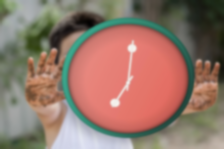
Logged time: 7 h 01 min
